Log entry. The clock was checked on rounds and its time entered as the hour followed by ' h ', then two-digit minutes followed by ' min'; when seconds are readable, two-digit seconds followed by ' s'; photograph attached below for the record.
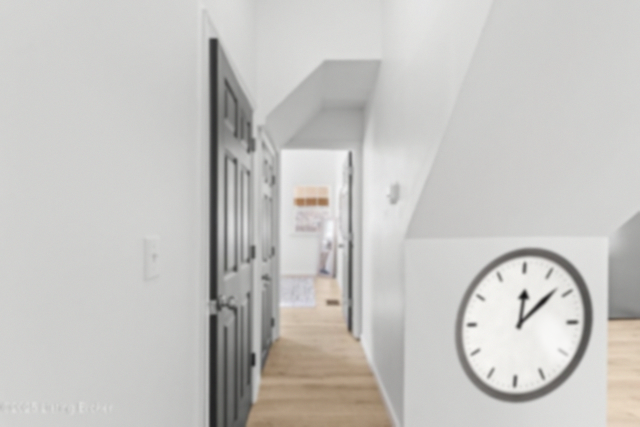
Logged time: 12 h 08 min
